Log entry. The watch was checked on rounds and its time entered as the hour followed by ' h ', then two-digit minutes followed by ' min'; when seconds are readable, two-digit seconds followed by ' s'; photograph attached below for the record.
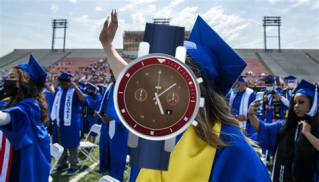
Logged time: 5 h 08 min
